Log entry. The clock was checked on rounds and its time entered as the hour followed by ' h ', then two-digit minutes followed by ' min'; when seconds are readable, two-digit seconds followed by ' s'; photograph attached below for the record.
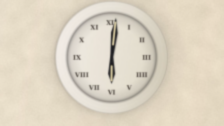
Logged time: 6 h 01 min
